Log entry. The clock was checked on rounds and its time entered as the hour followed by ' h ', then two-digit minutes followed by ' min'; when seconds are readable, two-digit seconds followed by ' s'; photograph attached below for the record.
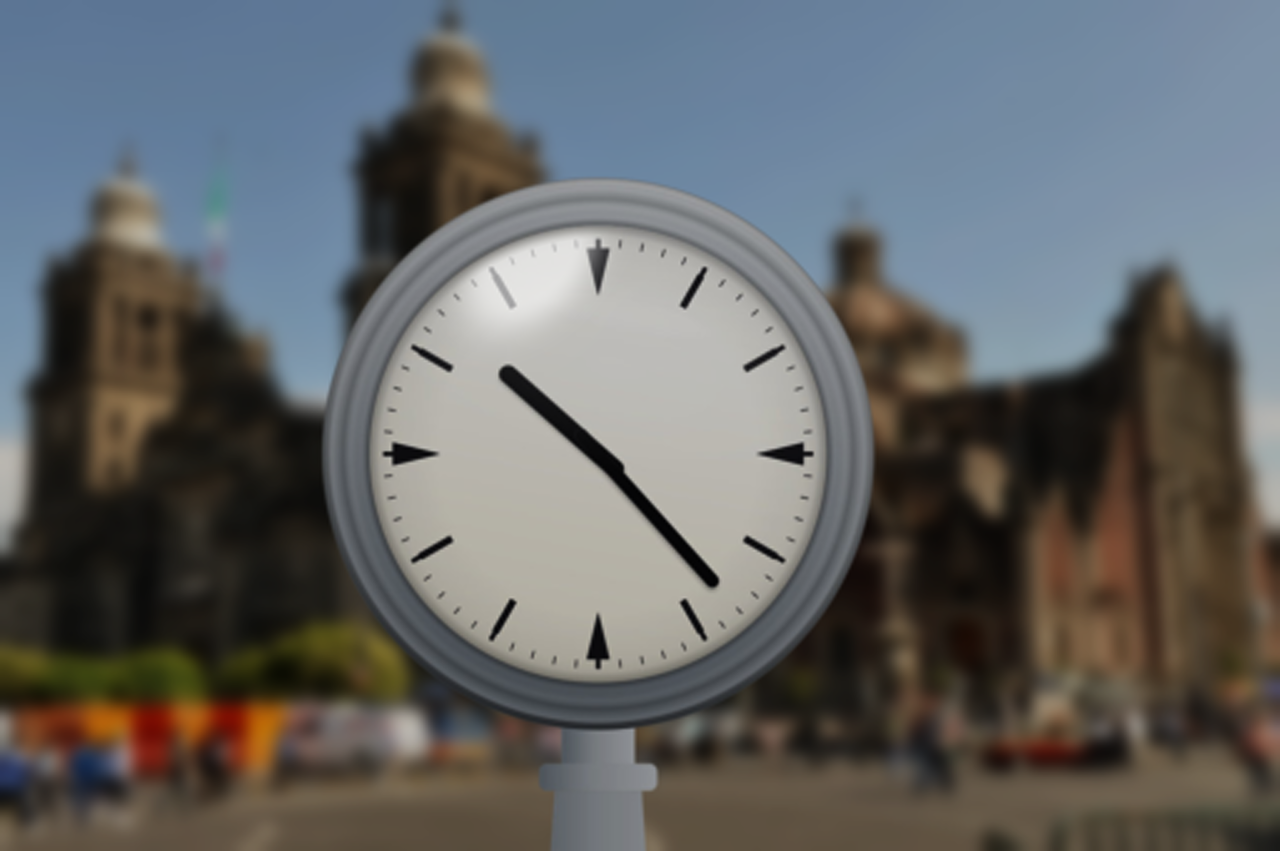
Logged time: 10 h 23 min
